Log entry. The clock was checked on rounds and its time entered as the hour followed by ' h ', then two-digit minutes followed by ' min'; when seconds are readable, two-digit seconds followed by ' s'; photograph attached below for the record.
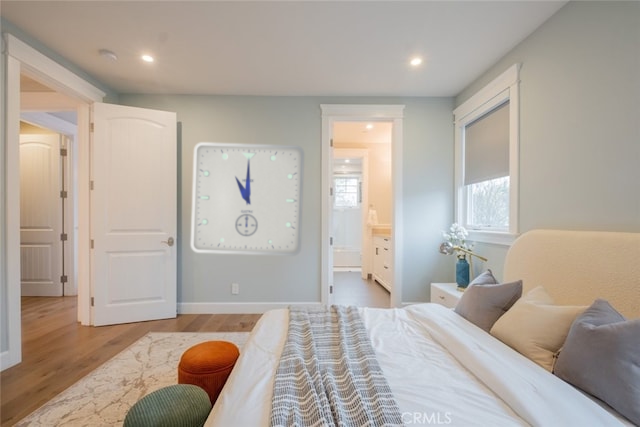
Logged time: 11 h 00 min
